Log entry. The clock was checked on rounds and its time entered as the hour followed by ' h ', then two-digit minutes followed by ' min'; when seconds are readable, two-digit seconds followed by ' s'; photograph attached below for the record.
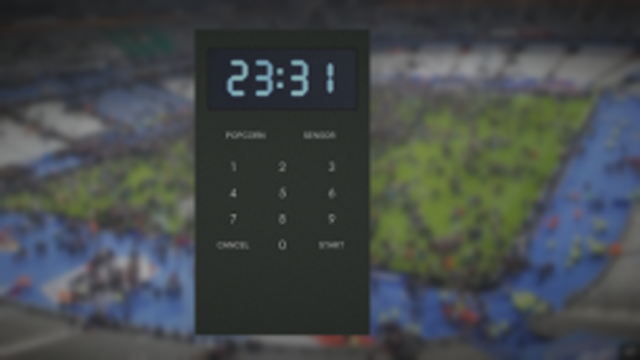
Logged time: 23 h 31 min
